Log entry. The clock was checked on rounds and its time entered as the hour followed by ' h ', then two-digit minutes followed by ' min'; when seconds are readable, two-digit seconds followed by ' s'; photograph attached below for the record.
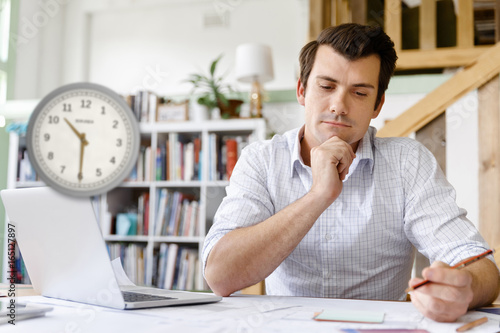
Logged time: 10 h 30 min
